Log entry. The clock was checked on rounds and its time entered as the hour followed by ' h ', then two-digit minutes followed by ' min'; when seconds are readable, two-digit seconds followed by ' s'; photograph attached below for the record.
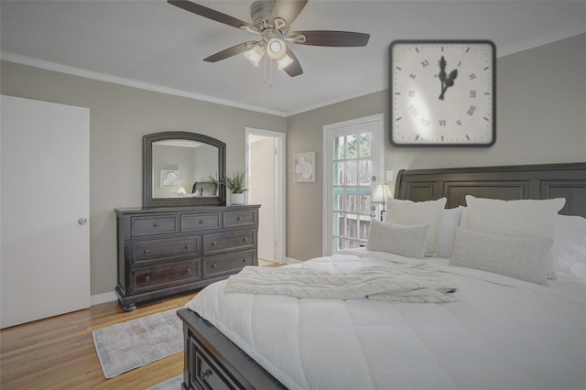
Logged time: 1 h 00 min
